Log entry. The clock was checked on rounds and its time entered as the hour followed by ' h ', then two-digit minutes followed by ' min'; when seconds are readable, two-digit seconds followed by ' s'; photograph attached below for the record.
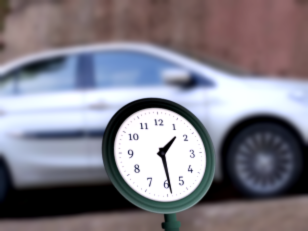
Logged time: 1 h 29 min
